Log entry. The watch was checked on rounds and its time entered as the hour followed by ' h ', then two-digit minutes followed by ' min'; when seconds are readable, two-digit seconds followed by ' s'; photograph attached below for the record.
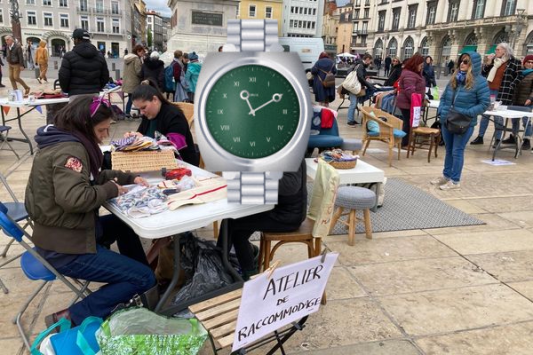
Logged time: 11 h 10 min
